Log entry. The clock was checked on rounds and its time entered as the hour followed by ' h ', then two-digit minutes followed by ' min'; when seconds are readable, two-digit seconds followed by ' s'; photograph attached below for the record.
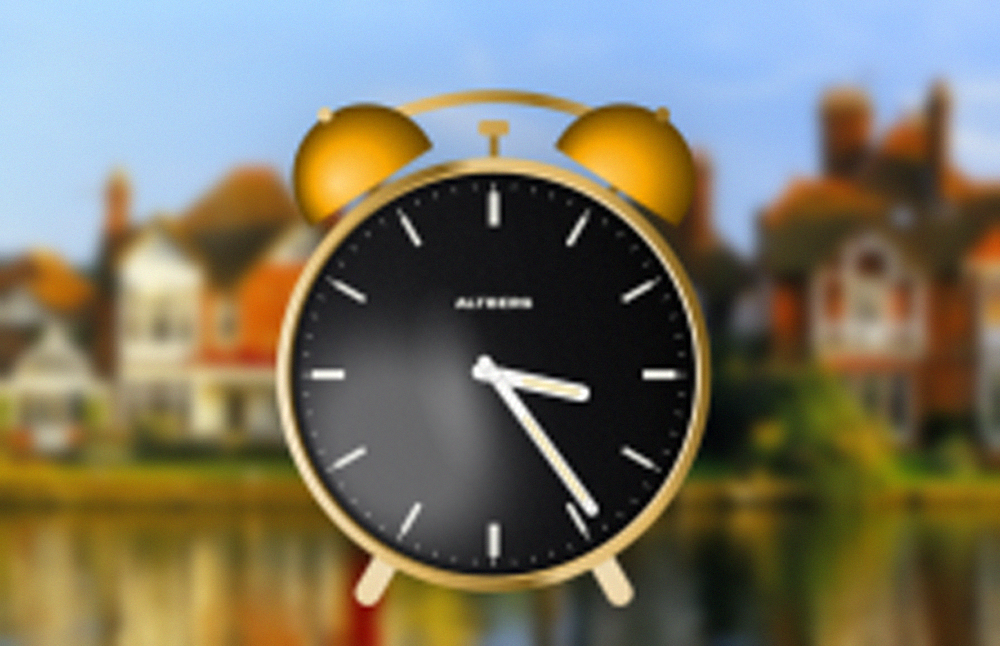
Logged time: 3 h 24 min
